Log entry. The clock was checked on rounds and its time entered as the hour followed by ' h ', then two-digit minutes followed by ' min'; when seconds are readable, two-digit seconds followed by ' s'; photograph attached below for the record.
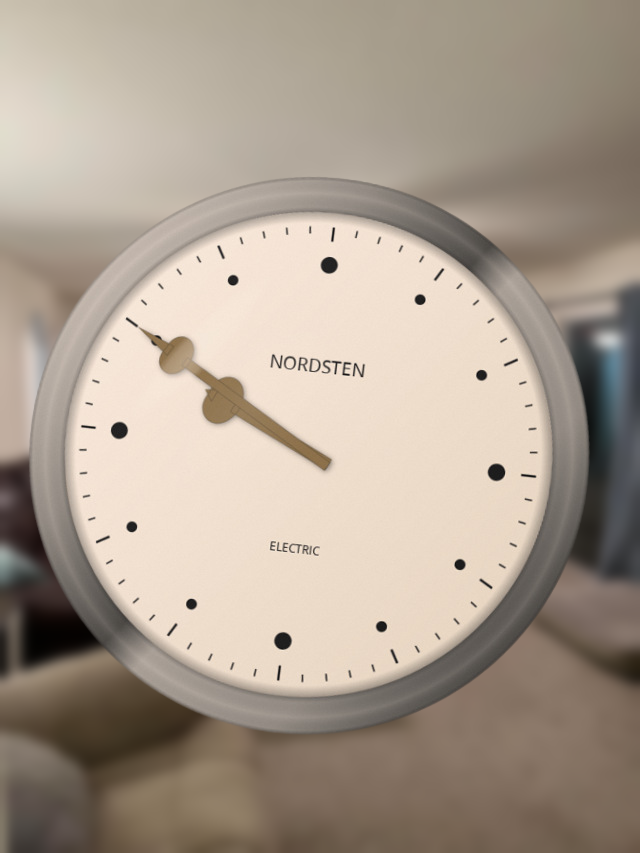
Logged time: 9 h 50 min
